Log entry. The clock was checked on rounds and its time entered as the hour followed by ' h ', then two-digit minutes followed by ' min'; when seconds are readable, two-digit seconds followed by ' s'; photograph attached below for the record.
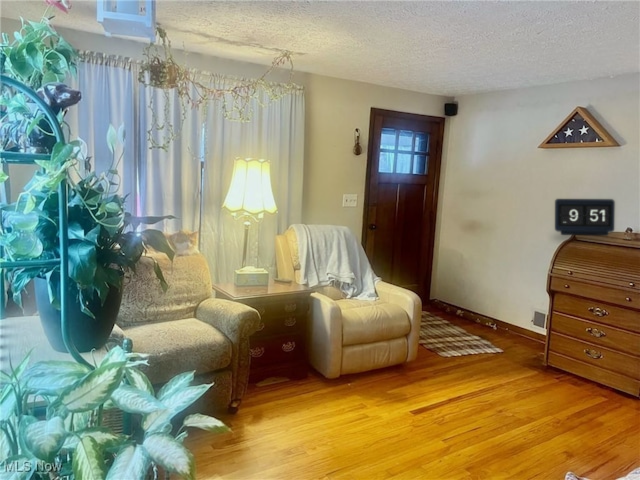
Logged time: 9 h 51 min
